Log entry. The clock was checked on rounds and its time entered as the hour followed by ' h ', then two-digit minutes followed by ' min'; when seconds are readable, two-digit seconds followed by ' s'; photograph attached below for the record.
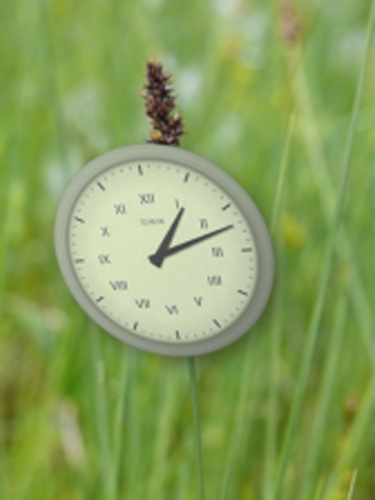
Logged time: 1 h 12 min
